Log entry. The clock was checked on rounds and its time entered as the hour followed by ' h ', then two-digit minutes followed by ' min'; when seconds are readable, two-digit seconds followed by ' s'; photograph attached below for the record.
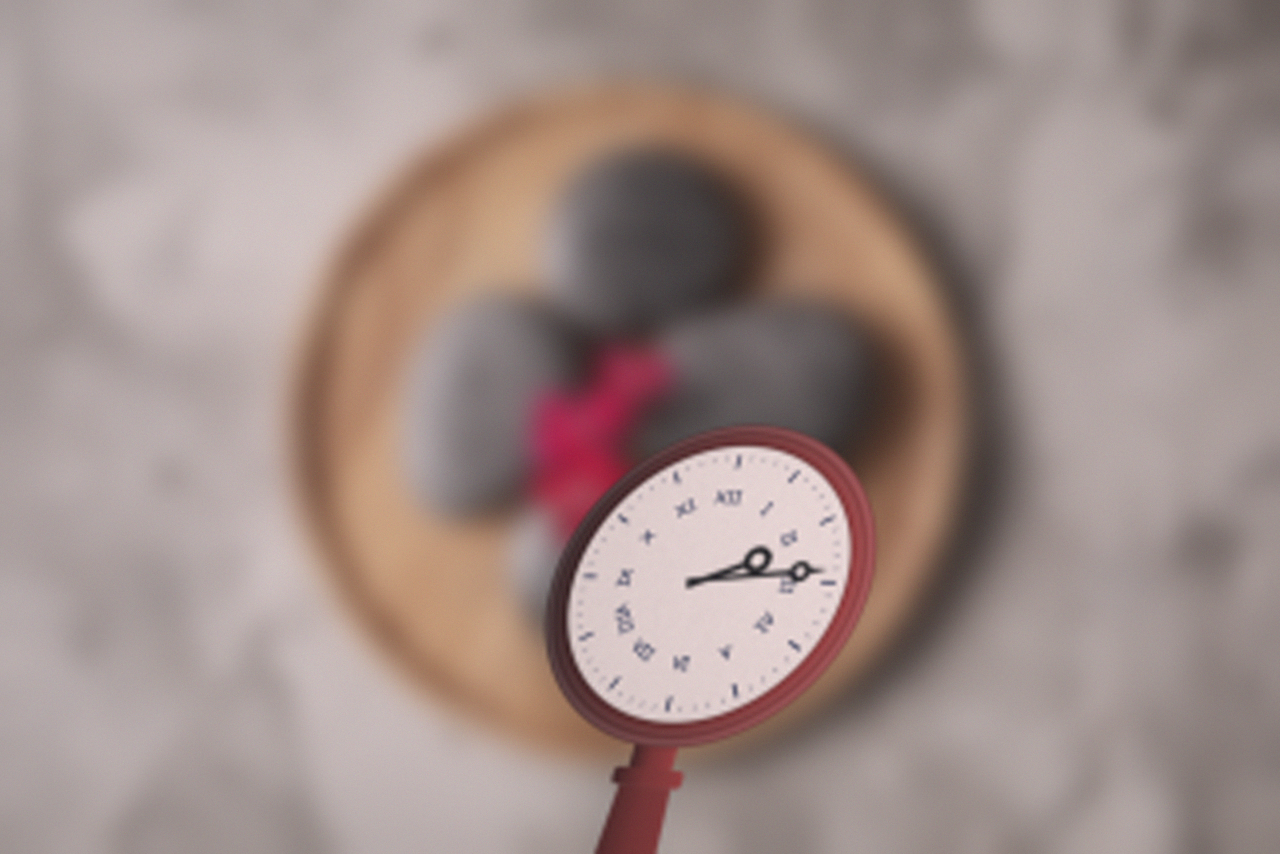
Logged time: 2 h 14 min
